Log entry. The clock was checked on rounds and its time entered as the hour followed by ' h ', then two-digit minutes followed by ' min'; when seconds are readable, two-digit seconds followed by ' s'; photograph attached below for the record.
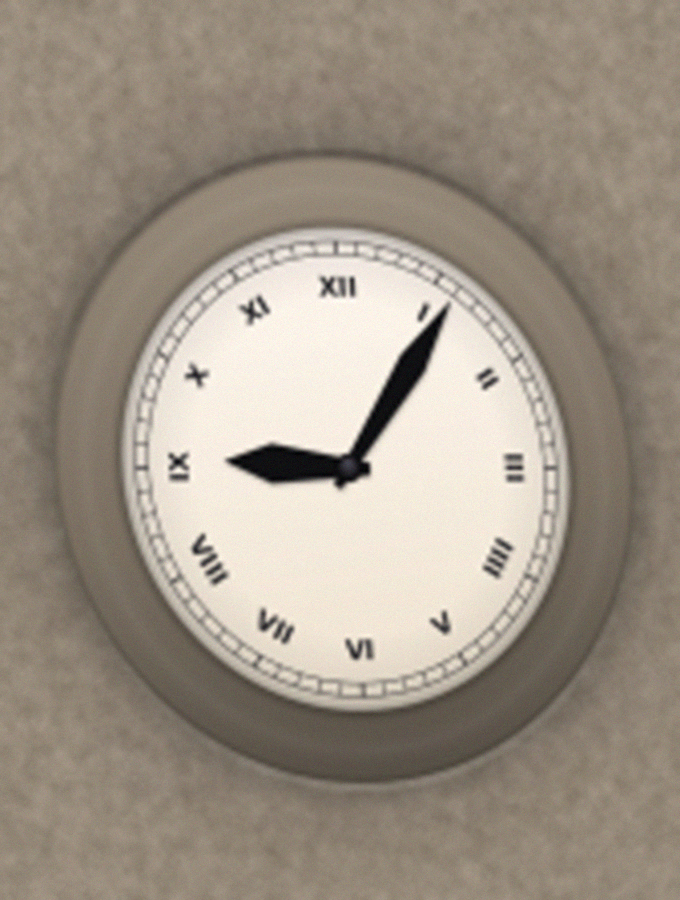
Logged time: 9 h 06 min
